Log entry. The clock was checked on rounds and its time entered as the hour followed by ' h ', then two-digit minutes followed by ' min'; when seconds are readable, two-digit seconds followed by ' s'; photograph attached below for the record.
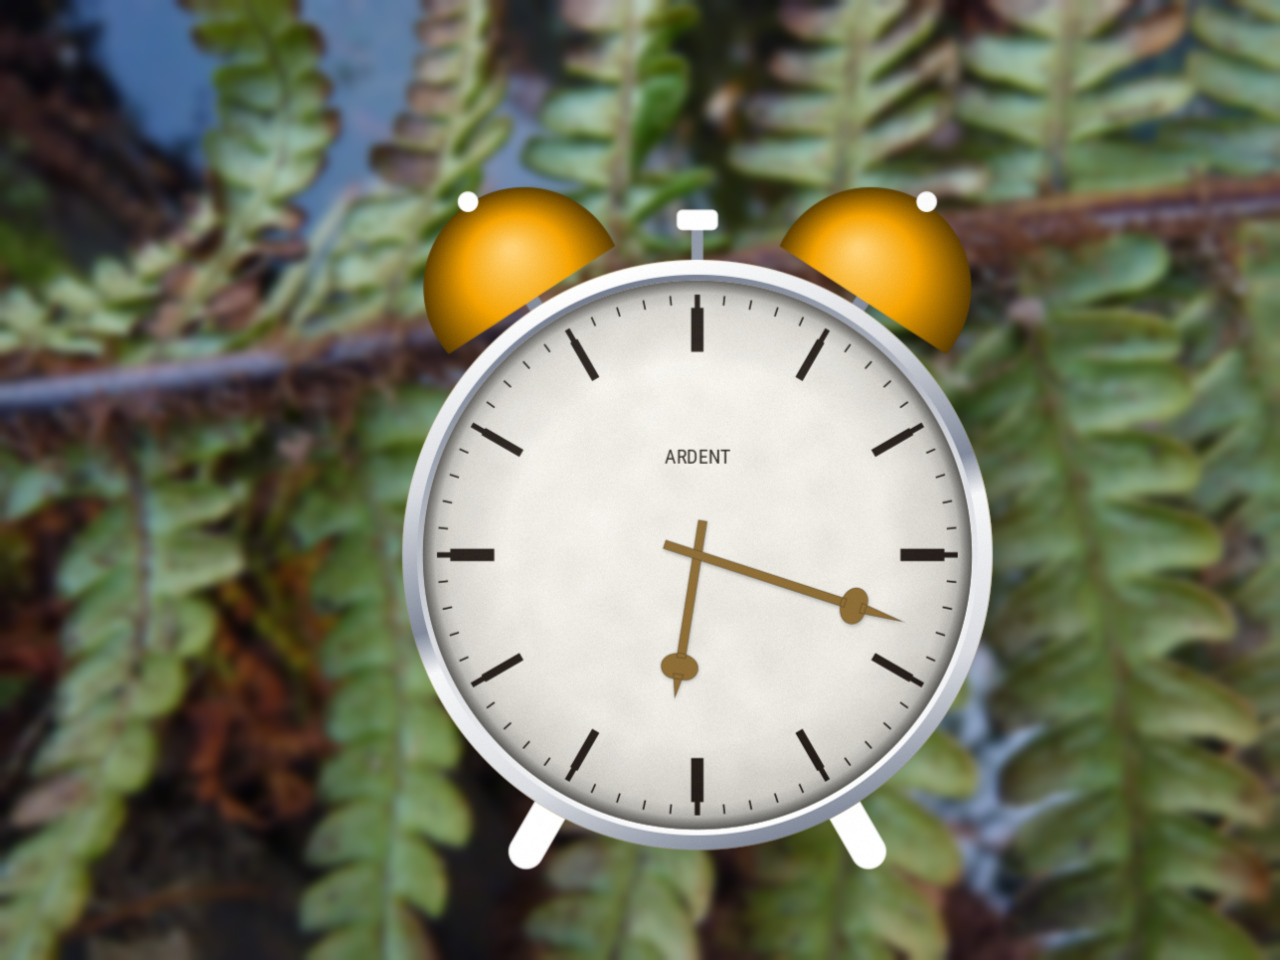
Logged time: 6 h 18 min
